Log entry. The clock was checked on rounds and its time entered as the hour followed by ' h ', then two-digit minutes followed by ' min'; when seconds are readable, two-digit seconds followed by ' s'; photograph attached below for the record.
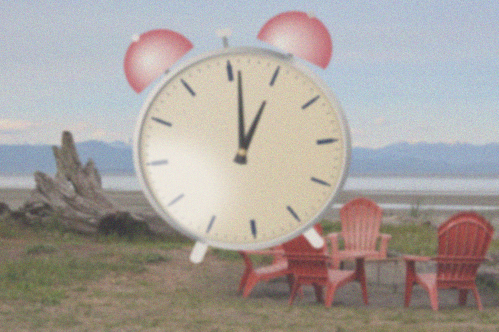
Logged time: 1 h 01 min
